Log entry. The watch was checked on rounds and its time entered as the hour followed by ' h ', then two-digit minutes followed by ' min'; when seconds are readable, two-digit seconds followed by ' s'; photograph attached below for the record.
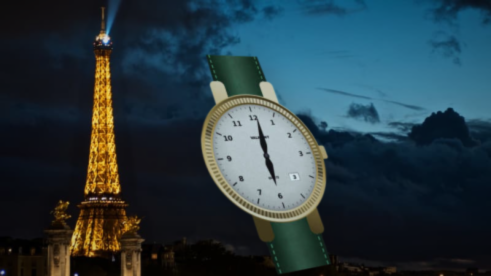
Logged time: 6 h 01 min
